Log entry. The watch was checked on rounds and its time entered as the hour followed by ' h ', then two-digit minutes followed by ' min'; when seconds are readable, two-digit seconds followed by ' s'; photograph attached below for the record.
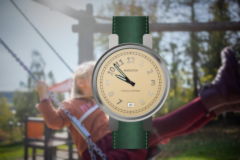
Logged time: 9 h 53 min
